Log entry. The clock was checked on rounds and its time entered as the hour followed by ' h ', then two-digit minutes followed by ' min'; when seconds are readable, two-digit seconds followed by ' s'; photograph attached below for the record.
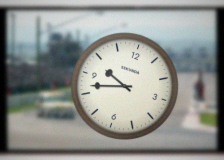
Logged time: 9 h 42 min
